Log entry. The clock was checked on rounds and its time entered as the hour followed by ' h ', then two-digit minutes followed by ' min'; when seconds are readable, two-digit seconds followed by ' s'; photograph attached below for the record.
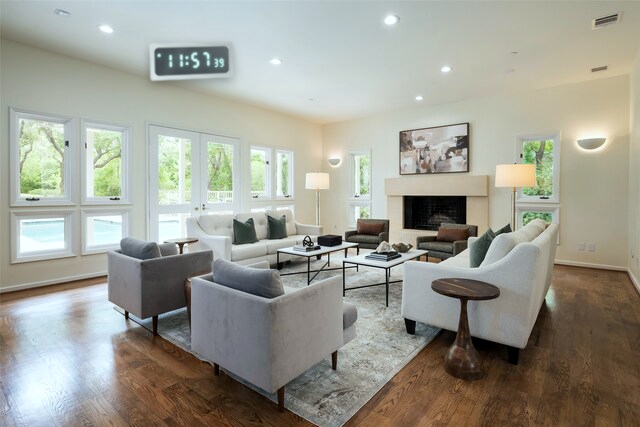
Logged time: 11 h 57 min
